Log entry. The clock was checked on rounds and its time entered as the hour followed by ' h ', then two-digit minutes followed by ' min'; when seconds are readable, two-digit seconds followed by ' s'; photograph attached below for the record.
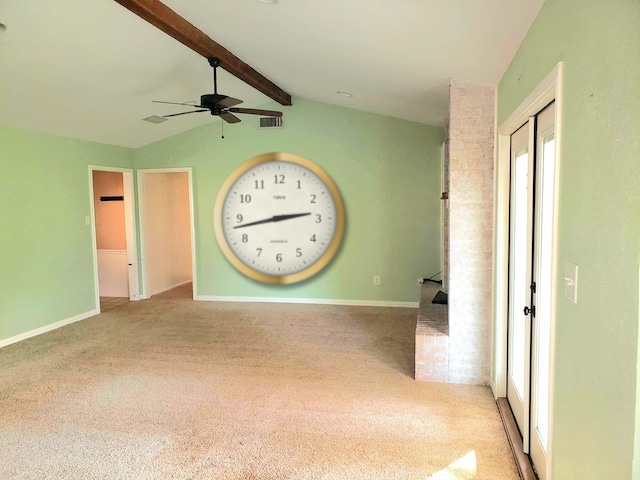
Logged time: 2 h 43 min
